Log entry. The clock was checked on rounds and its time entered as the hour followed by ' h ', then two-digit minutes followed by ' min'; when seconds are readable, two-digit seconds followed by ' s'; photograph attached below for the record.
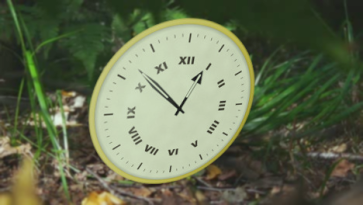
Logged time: 12 h 52 min
